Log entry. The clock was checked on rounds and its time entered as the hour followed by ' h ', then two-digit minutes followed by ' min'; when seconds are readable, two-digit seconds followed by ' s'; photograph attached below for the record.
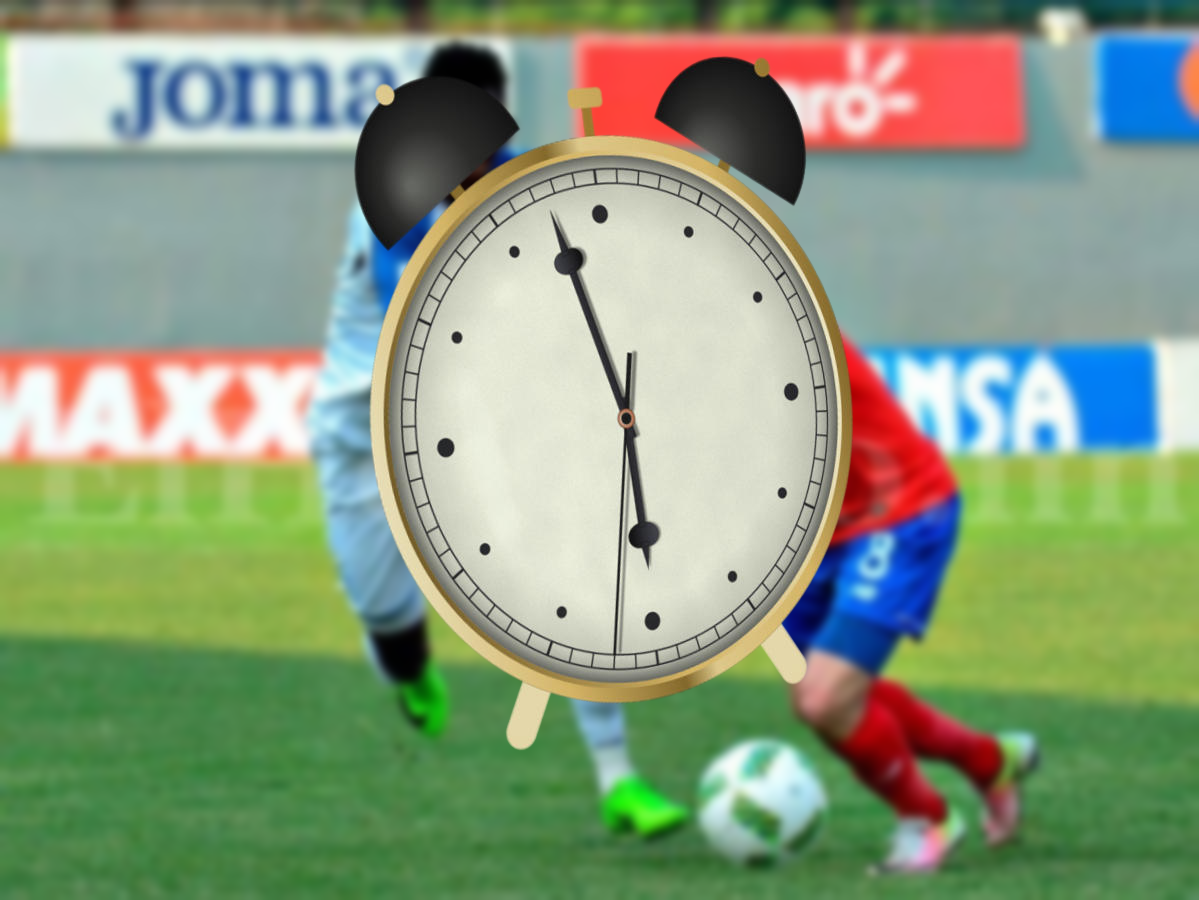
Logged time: 5 h 57 min 32 s
